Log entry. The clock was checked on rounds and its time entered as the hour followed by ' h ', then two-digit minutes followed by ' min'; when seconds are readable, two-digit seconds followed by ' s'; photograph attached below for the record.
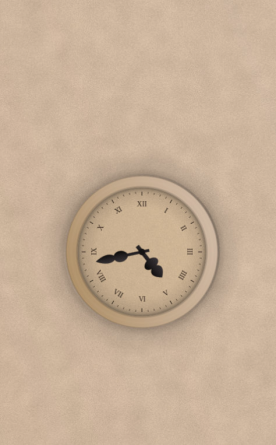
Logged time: 4 h 43 min
